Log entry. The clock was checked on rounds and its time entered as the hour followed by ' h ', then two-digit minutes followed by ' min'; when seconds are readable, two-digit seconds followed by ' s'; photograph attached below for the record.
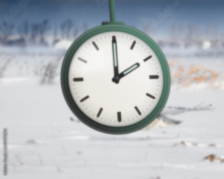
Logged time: 2 h 00 min
